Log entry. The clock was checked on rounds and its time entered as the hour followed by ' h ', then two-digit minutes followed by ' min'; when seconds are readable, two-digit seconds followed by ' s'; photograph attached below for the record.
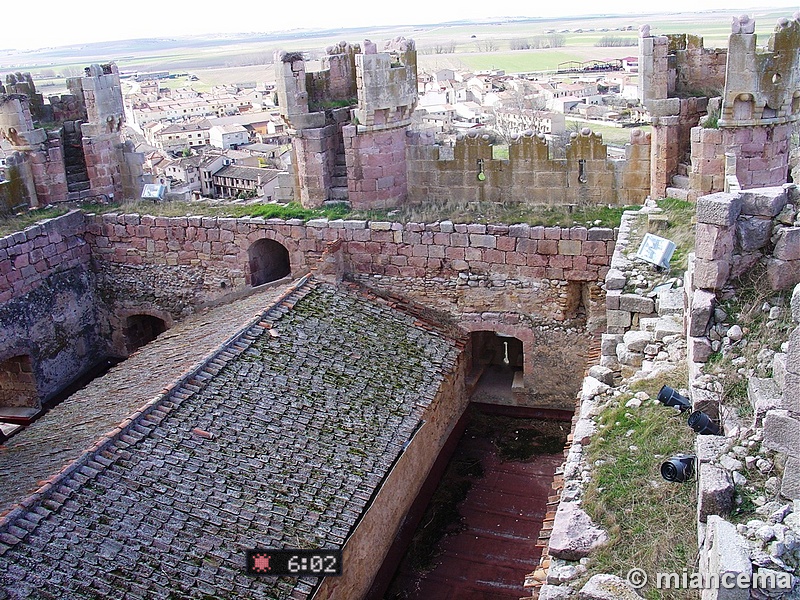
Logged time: 6 h 02 min
